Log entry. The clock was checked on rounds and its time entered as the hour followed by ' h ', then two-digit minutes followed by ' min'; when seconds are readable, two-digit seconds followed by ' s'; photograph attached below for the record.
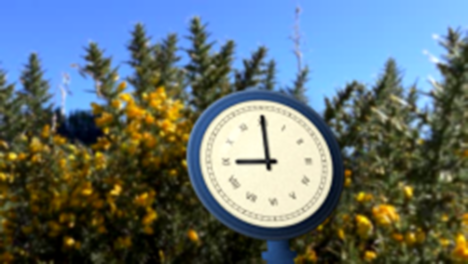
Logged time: 9 h 00 min
